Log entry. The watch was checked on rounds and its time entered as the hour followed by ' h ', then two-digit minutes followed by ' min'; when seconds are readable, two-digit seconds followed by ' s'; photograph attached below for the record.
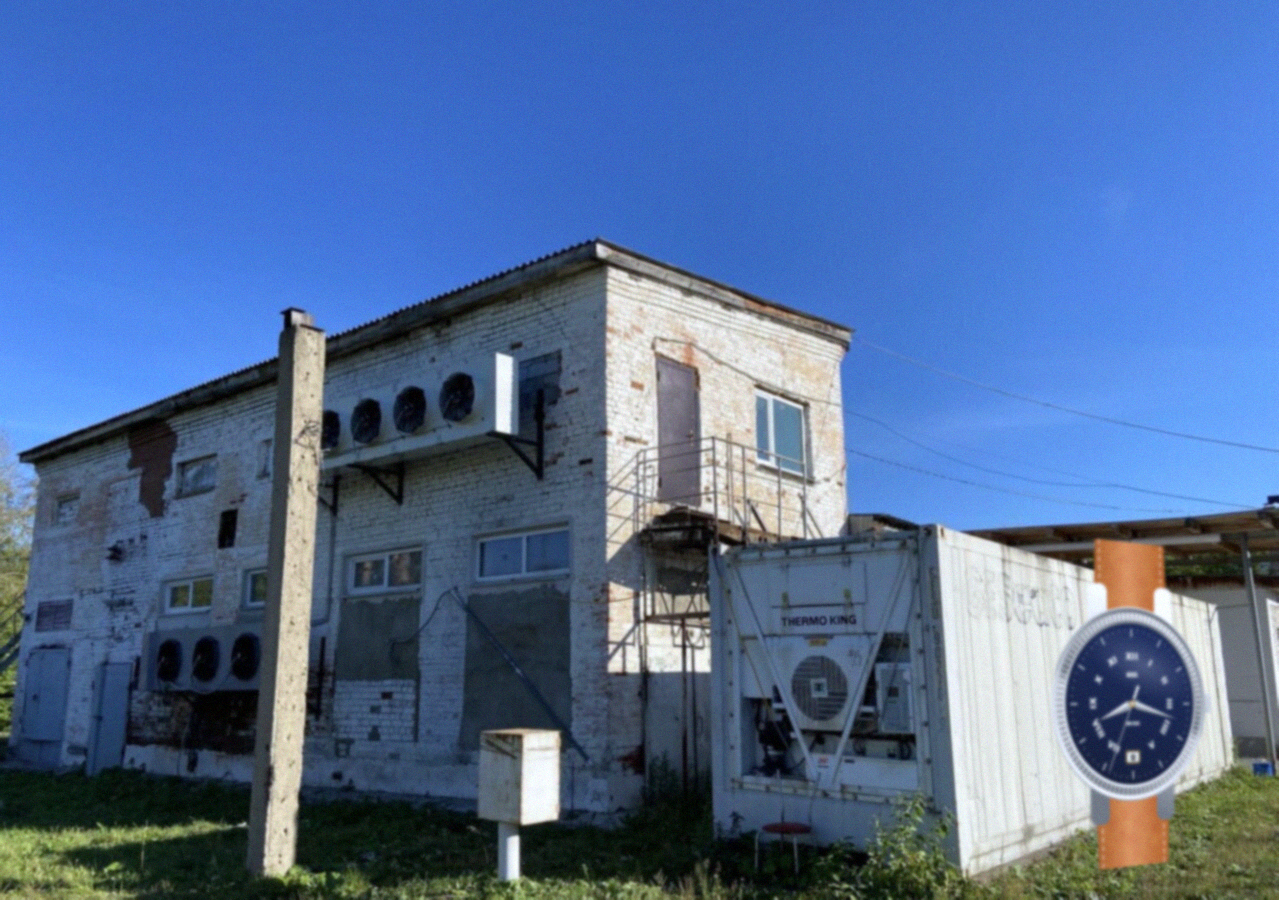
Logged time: 8 h 17 min 34 s
